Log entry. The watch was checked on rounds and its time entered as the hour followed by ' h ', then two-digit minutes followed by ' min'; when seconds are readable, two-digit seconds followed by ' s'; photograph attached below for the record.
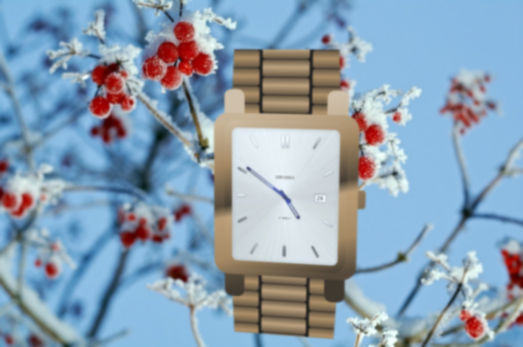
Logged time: 4 h 51 min
